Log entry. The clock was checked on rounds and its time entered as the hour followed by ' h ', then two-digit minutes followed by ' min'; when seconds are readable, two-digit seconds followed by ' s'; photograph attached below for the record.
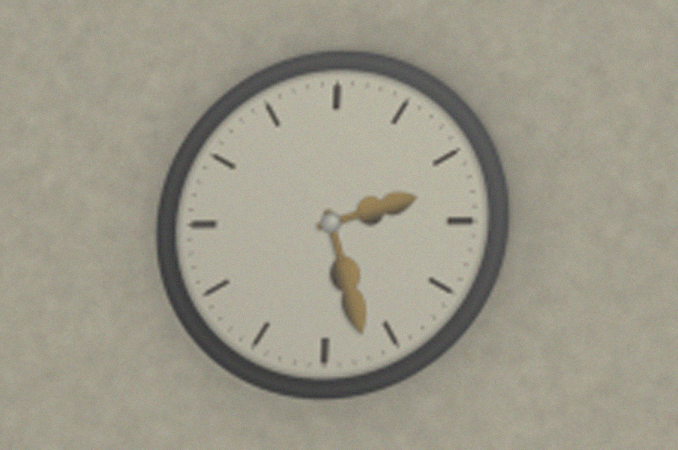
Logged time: 2 h 27 min
